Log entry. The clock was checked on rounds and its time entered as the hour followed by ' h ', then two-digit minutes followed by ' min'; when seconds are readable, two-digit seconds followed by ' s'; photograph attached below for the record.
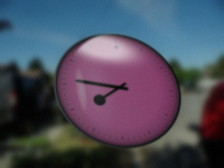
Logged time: 7 h 46 min
